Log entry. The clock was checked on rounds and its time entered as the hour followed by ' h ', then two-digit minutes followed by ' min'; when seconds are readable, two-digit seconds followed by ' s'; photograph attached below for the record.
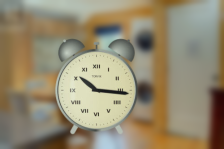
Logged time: 10 h 16 min
